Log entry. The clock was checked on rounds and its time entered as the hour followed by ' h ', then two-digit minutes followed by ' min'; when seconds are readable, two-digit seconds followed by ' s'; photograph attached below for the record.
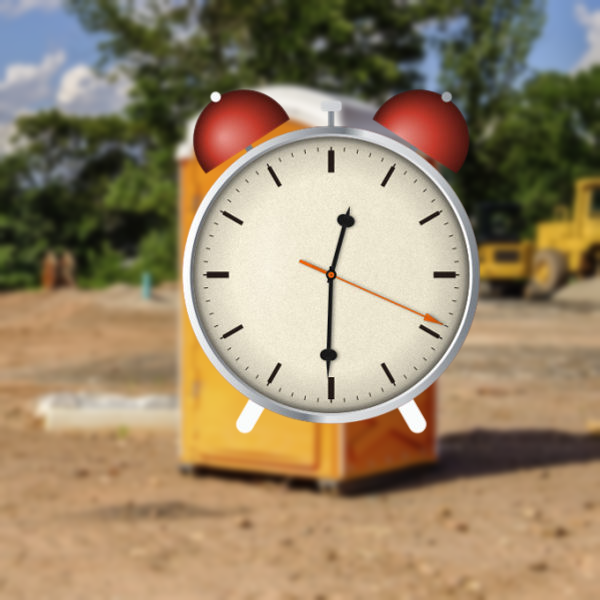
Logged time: 12 h 30 min 19 s
